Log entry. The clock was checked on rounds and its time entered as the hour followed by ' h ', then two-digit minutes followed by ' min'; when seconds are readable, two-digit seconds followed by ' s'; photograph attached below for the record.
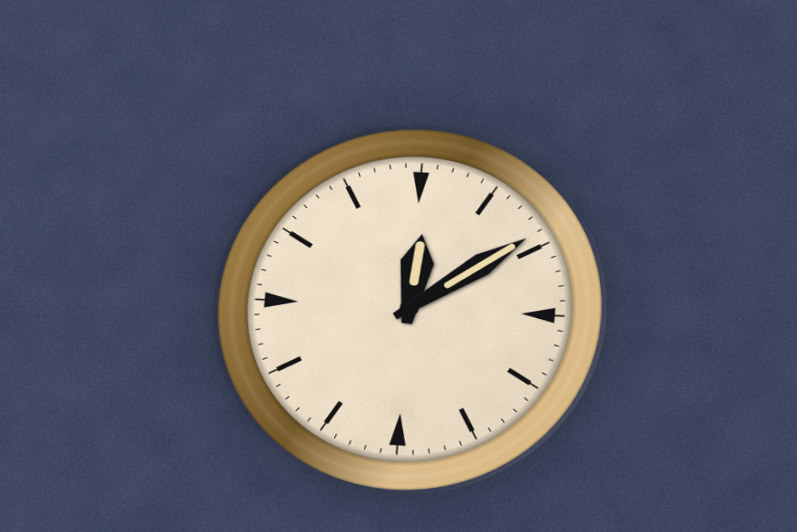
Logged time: 12 h 09 min
